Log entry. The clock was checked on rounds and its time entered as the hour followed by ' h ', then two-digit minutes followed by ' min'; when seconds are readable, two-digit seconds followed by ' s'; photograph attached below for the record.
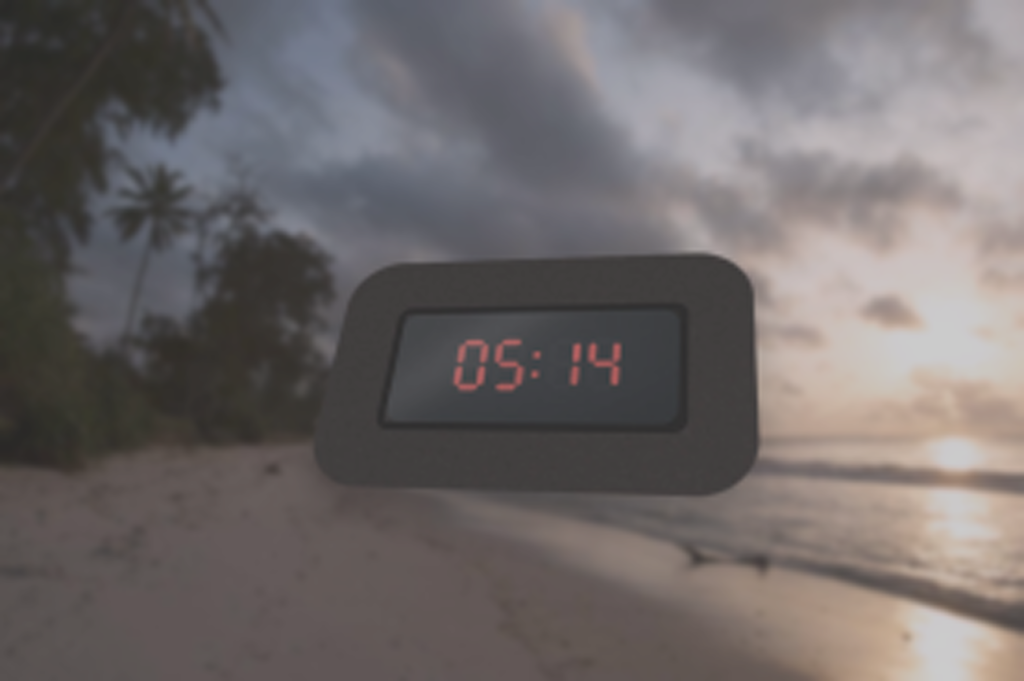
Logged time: 5 h 14 min
